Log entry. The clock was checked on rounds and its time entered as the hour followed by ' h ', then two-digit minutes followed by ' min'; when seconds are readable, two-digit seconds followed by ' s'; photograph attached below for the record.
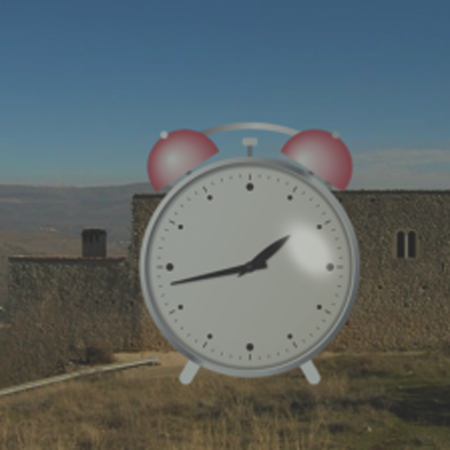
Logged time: 1 h 43 min
